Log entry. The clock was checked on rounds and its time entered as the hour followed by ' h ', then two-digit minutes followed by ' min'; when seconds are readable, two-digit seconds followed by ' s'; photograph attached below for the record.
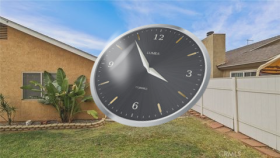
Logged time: 3 h 54 min
